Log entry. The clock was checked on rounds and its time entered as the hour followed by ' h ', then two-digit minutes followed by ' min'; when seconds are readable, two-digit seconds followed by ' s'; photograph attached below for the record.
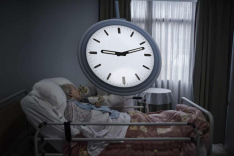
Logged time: 9 h 12 min
